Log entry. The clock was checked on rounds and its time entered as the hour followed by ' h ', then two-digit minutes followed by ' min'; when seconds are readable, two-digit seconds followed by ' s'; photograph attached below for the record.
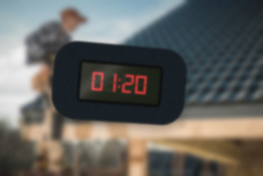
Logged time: 1 h 20 min
